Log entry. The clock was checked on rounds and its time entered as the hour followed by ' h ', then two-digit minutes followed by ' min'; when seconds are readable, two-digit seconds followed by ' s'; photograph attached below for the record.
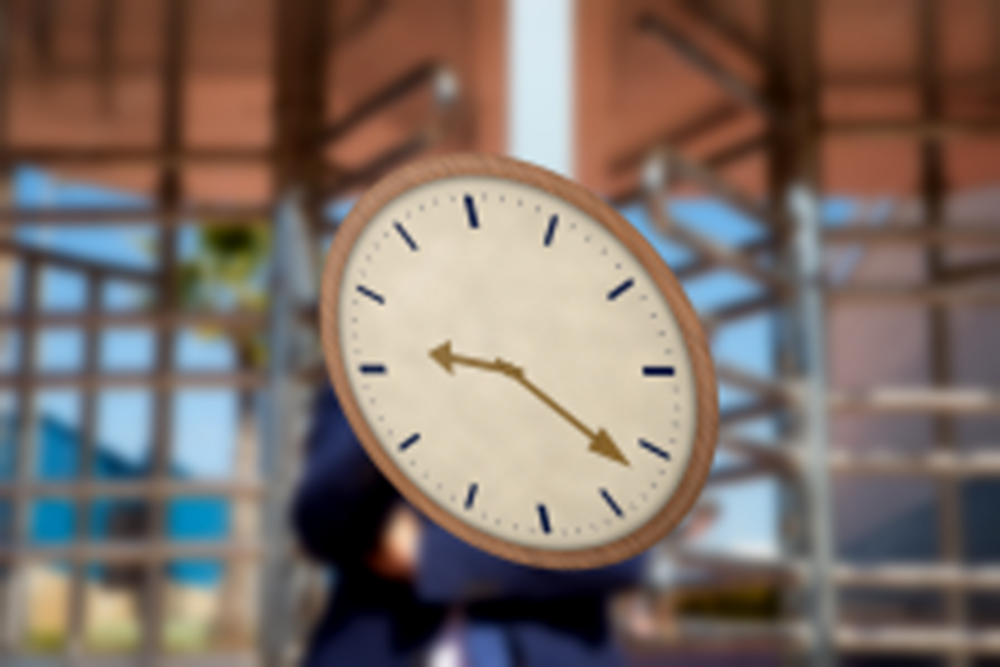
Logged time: 9 h 22 min
